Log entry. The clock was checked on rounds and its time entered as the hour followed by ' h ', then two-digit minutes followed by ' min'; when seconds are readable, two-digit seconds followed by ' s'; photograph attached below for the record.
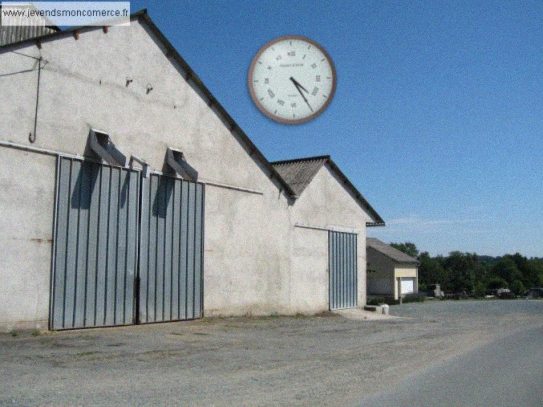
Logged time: 4 h 25 min
